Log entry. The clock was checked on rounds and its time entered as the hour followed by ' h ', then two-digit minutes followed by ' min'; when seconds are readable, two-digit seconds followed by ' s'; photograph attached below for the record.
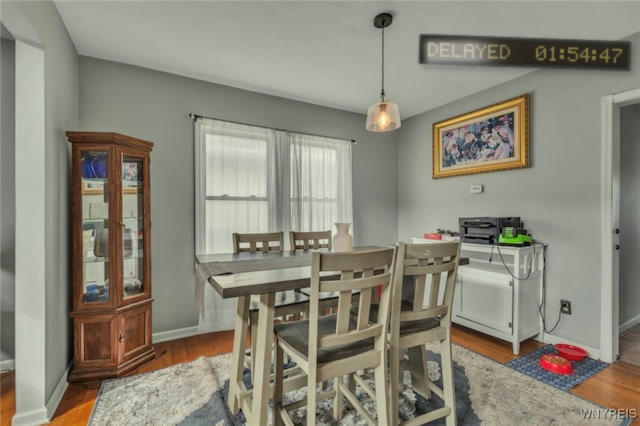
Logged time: 1 h 54 min 47 s
